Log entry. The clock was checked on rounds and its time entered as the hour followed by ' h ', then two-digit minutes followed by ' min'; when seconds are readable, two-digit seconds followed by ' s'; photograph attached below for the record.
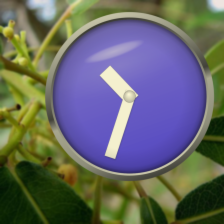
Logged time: 10 h 33 min
